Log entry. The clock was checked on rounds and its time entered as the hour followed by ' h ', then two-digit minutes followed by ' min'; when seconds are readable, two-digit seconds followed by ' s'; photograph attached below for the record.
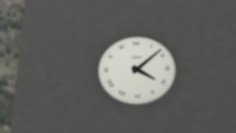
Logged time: 4 h 08 min
